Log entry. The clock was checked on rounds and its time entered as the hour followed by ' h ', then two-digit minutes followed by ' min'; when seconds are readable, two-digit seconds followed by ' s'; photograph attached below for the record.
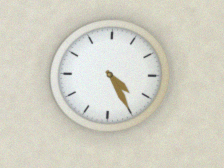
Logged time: 4 h 25 min
